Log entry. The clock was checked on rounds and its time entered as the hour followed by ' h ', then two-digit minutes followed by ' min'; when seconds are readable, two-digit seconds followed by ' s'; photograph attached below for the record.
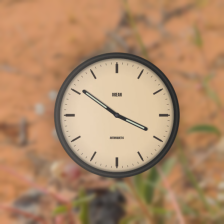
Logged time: 3 h 51 min
